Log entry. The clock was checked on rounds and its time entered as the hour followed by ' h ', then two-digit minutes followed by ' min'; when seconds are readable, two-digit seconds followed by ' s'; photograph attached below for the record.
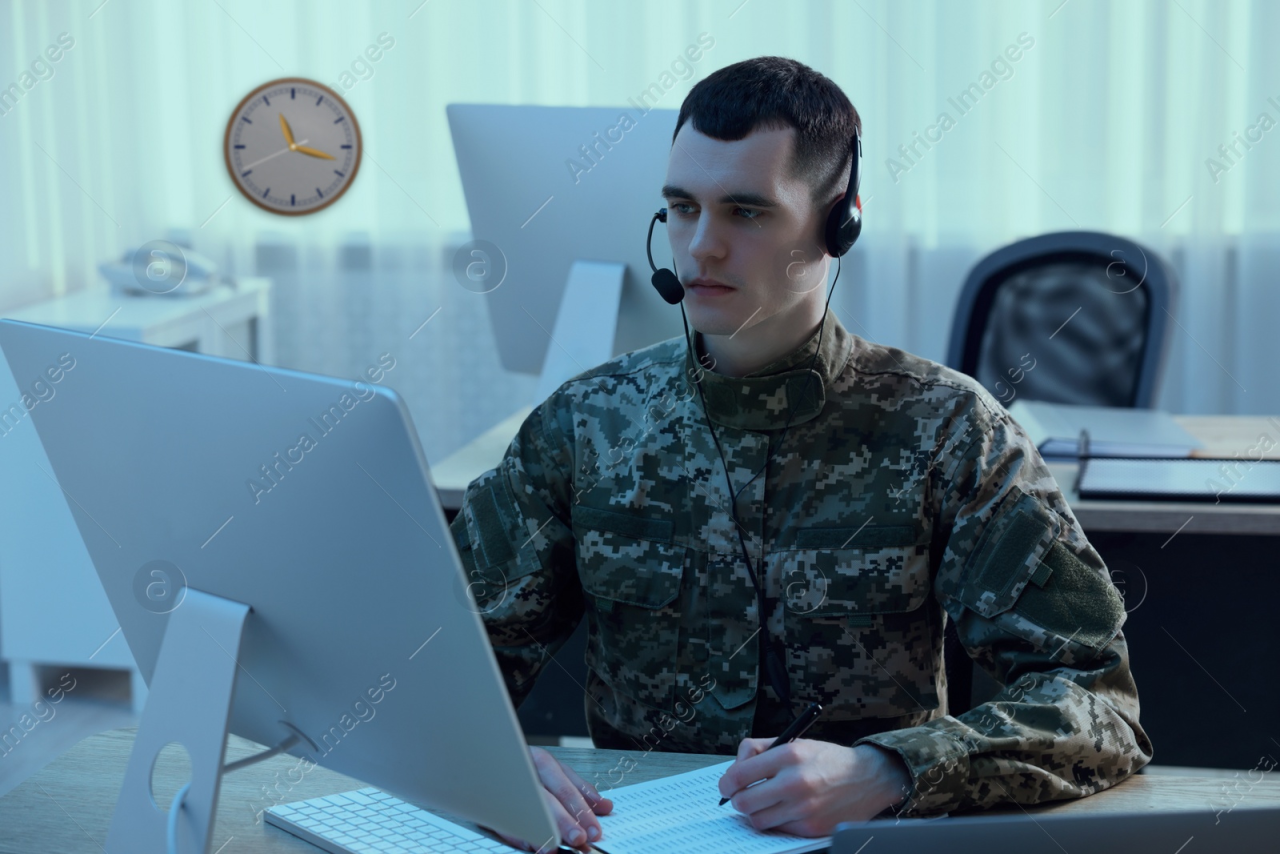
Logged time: 11 h 17 min 41 s
